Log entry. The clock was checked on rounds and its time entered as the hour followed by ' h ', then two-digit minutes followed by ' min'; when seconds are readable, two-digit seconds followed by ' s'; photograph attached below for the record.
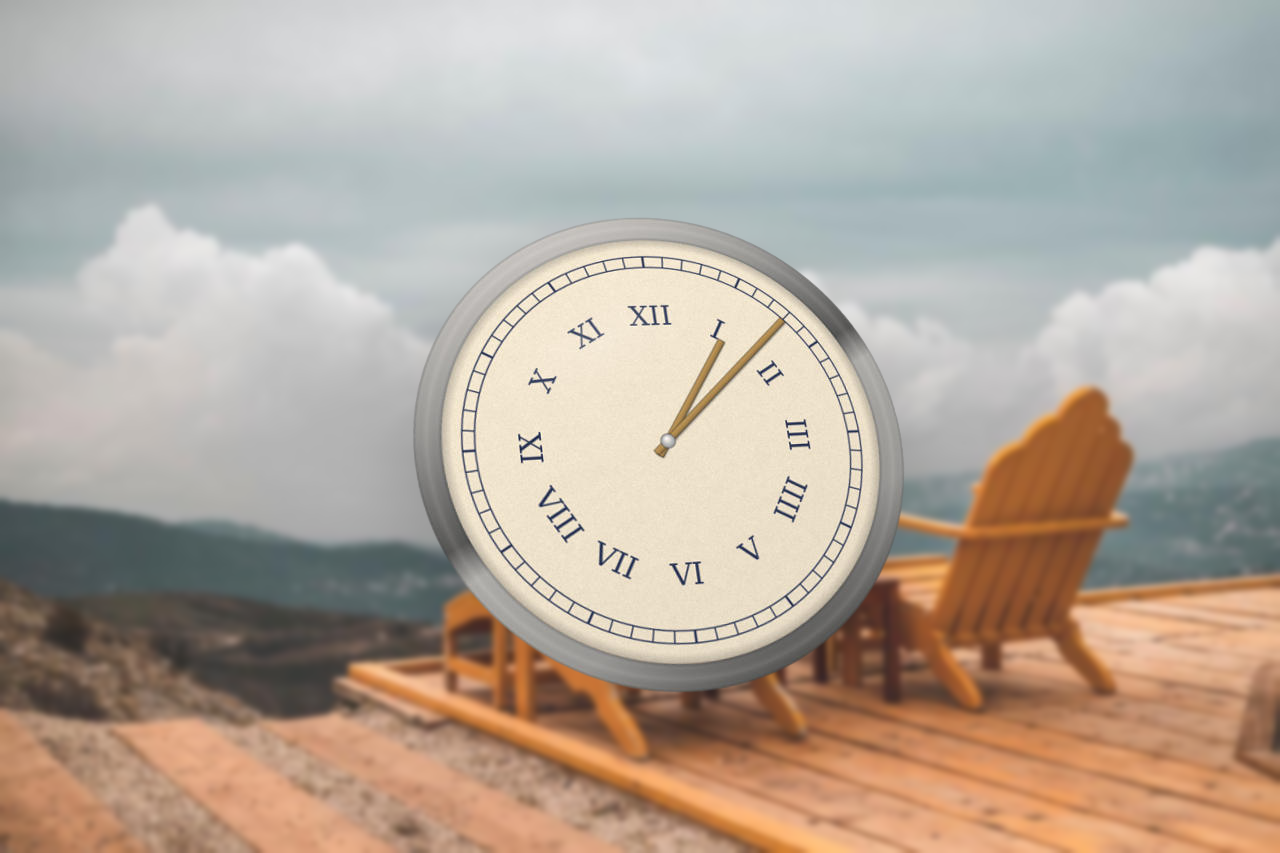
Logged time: 1 h 08 min
